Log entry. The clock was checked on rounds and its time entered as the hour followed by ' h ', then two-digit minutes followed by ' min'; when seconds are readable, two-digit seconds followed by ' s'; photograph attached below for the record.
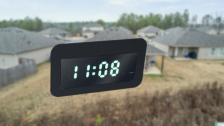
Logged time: 11 h 08 min
